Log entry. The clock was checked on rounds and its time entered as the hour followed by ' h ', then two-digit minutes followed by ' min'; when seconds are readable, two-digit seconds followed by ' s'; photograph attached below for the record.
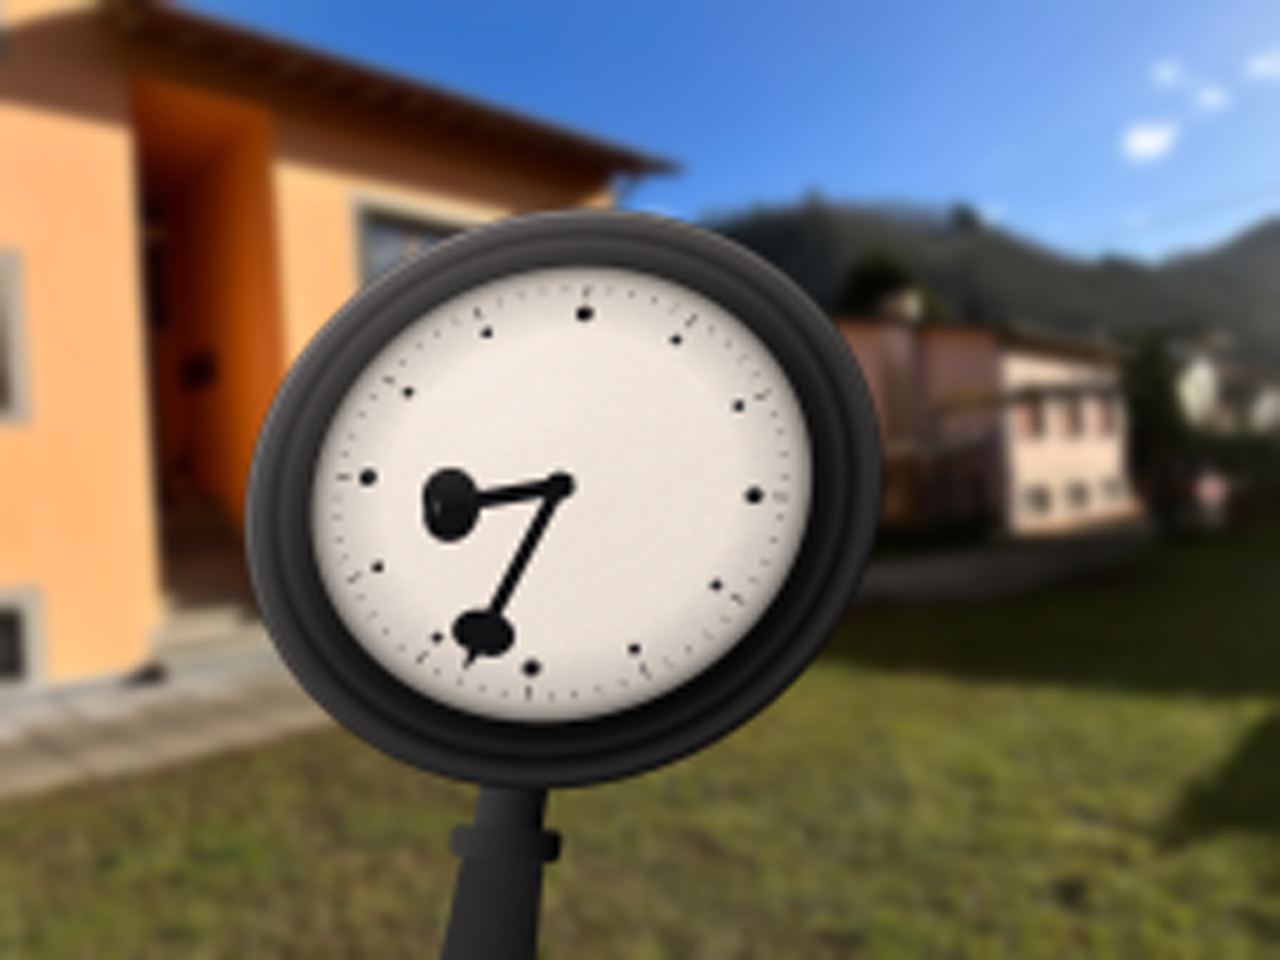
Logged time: 8 h 33 min
